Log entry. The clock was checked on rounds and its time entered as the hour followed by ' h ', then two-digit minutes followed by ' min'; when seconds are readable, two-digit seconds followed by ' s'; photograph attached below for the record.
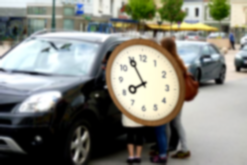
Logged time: 7 h 55 min
